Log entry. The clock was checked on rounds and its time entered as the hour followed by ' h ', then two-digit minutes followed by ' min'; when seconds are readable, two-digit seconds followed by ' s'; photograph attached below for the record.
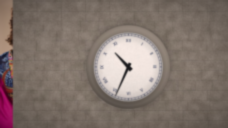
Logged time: 10 h 34 min
